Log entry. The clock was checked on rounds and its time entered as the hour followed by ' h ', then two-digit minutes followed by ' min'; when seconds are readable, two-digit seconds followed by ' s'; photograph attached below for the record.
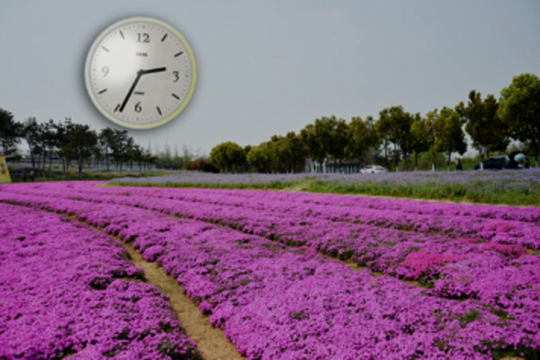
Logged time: 2 h 34 min
